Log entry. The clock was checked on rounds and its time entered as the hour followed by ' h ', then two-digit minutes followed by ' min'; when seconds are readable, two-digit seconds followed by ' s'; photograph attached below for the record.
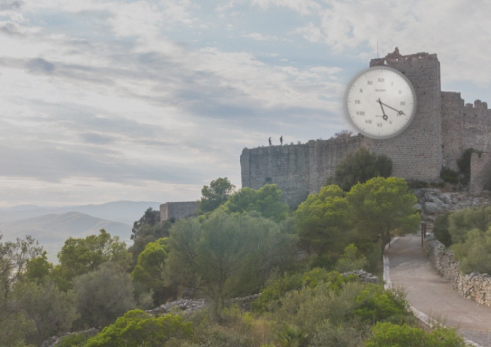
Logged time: 5 h 19 min
